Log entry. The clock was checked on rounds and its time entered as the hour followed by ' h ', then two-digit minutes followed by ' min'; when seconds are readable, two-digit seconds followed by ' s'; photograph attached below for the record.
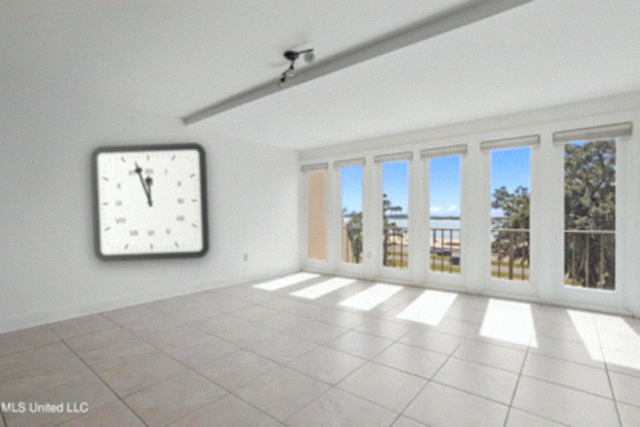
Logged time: 11 h 57 min
